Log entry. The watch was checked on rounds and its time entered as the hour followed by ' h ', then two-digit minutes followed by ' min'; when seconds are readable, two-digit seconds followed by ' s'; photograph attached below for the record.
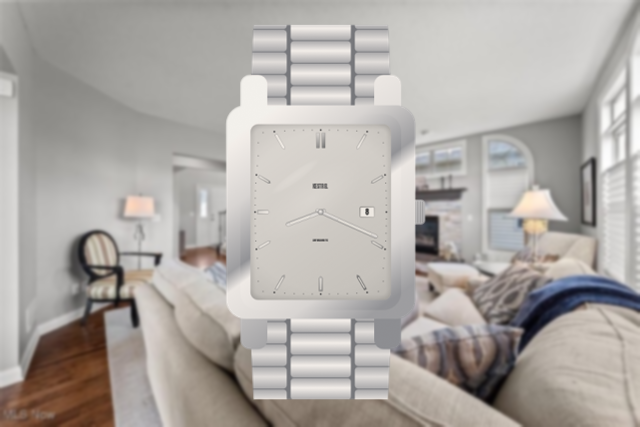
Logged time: 8 h 19 min
